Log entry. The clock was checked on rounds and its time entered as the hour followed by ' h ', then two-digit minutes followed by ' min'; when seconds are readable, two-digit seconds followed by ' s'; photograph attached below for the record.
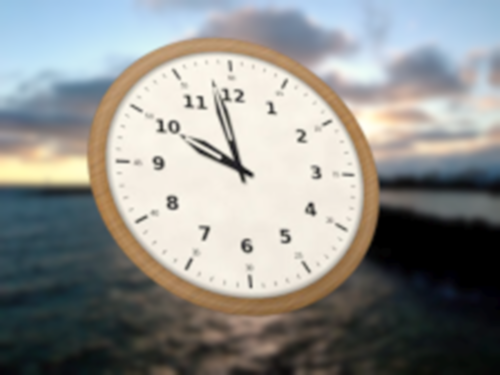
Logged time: 9 h 58 min
